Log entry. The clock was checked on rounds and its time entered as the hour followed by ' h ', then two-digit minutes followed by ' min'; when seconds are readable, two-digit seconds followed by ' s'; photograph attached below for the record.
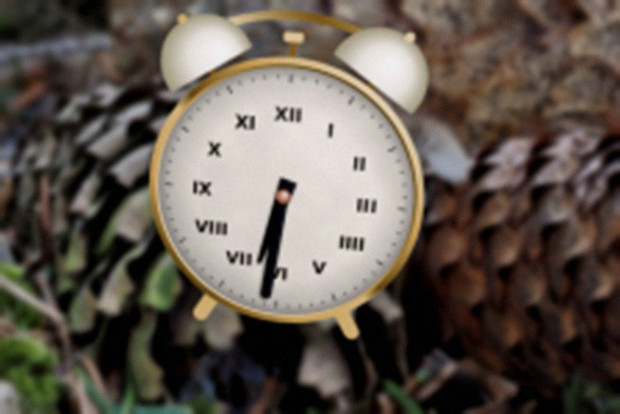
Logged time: 6 h 31 min
